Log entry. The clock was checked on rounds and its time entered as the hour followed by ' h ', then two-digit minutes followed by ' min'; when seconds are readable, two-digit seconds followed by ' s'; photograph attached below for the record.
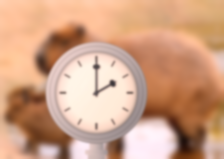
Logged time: 2 h 00 min
